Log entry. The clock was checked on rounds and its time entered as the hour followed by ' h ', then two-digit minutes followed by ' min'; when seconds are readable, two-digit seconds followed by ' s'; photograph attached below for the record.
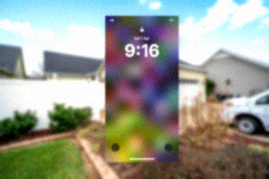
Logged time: 9 h 16 min
